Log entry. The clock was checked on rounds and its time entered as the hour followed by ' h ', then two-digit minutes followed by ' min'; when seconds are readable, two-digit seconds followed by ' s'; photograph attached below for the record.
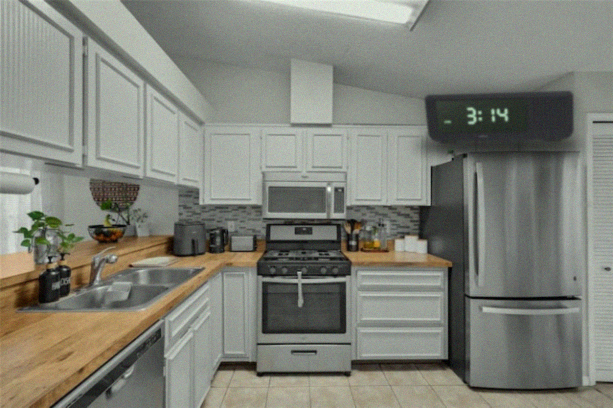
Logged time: 3 h 14 min
